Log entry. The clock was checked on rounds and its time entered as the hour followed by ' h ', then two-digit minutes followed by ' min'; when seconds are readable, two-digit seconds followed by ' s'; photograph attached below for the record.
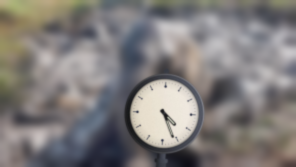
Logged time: 4 h 26 min
